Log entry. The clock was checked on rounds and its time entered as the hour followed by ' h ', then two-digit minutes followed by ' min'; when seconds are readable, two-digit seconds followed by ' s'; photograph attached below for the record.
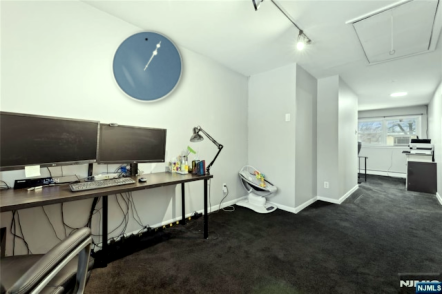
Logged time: 1 h 05 min
